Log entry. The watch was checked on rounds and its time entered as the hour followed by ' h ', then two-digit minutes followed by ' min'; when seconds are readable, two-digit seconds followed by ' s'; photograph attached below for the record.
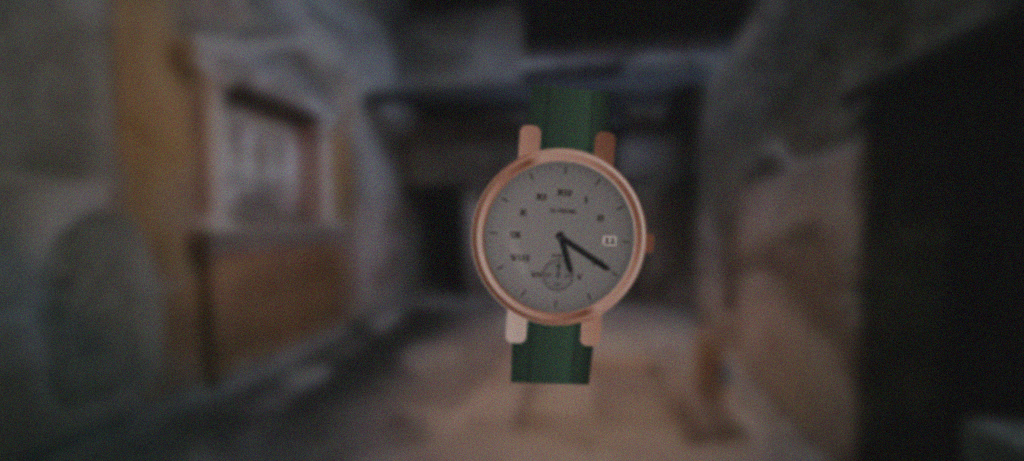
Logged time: 5 h 20 min
